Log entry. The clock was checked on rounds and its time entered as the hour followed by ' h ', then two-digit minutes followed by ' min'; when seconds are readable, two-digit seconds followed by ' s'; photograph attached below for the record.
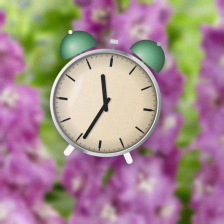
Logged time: 11 h 34 min
